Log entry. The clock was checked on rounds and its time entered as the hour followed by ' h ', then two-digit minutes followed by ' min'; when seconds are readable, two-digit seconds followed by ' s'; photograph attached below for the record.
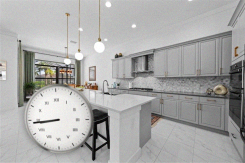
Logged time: 8 h 44 min
